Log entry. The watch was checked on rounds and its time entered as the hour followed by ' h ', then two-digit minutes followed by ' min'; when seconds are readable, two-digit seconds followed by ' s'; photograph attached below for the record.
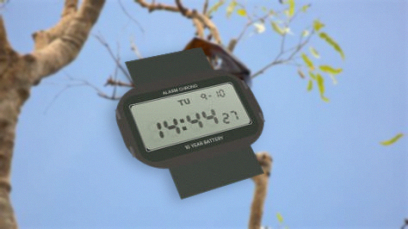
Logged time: 14 h 44 min 27 s
